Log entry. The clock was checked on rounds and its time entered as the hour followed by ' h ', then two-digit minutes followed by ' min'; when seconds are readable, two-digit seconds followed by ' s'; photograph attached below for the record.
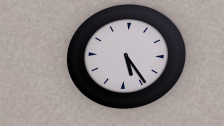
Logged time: 5 h 24 min
